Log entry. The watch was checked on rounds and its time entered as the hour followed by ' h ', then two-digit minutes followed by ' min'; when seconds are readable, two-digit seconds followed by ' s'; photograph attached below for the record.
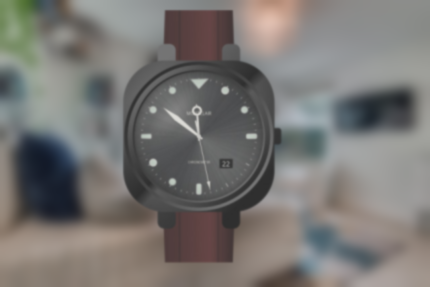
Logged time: 11 h 51 min 28 s
